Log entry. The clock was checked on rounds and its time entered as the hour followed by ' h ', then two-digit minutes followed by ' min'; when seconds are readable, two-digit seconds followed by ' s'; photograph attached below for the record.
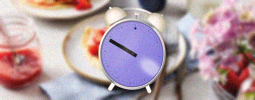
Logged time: 9 h 49 min
